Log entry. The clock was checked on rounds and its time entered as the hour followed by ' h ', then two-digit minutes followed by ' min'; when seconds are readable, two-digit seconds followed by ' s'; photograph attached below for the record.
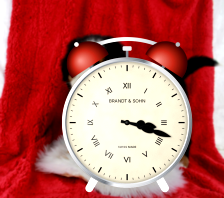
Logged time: 3 h 18 min
